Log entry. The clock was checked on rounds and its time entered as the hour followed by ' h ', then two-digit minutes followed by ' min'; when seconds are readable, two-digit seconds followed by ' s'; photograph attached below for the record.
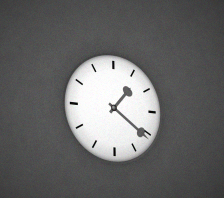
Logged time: 1 h 21 min
